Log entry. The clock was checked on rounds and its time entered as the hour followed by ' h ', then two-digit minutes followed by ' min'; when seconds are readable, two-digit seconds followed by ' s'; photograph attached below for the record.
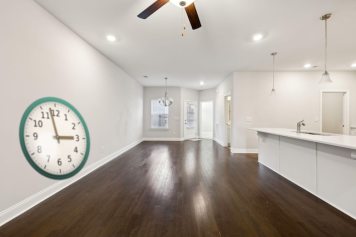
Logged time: 2 h 58 min
